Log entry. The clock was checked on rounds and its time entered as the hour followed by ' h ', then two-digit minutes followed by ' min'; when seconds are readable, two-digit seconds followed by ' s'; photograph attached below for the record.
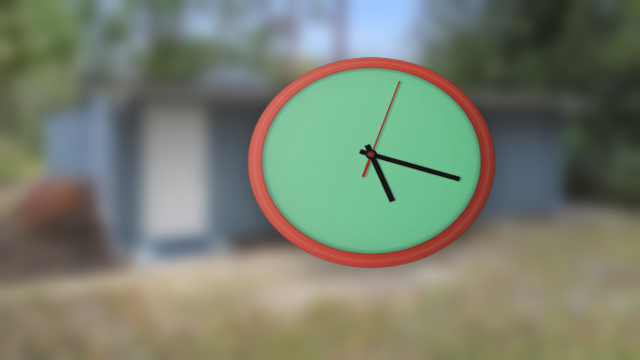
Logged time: 5 h 18 min 03 s
